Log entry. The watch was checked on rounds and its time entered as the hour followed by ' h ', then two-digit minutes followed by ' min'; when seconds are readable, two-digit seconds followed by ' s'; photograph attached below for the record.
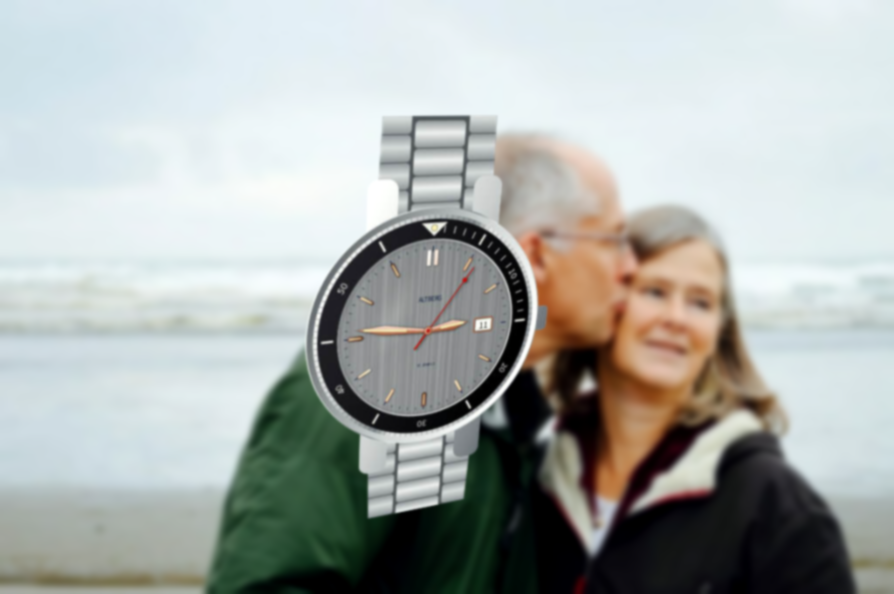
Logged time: 2 h 46 min 06 s
